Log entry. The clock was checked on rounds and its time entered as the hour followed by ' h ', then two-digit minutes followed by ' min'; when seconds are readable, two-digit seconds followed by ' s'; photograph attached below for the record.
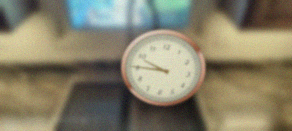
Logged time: 9 h 45 min
